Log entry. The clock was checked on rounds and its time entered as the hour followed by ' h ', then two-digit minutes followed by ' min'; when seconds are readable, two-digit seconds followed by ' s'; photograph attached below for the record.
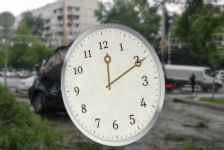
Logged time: 12 h 11 min
